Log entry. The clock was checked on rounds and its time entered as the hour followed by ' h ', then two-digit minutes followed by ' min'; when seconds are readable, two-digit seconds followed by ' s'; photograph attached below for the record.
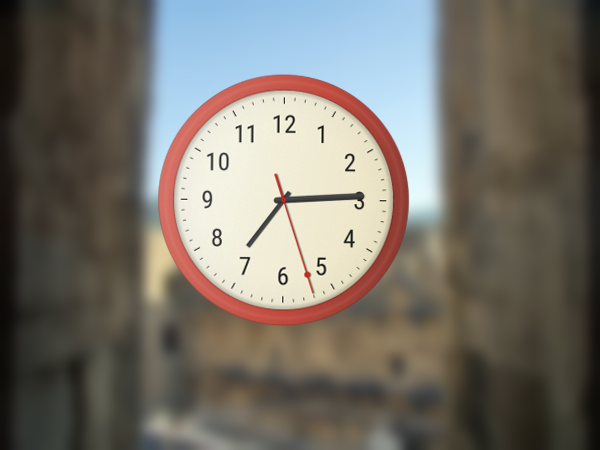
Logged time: 7 h 14 min 27 s
